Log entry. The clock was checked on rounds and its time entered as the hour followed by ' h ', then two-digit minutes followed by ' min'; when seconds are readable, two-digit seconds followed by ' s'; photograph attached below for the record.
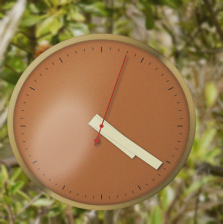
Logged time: 4 h 21 min 03 s
